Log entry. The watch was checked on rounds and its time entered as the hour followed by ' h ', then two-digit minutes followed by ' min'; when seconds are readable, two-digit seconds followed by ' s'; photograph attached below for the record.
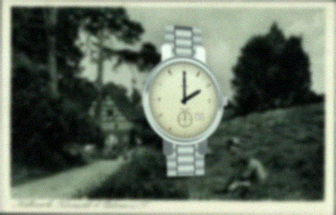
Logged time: 2 h 00 min
